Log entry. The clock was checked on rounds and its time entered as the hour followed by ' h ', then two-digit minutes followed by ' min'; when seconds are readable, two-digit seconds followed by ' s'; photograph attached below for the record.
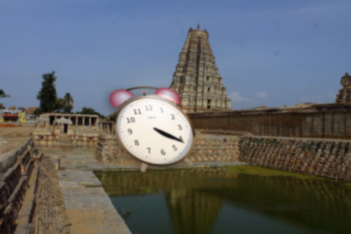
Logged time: 4 h 21 min
